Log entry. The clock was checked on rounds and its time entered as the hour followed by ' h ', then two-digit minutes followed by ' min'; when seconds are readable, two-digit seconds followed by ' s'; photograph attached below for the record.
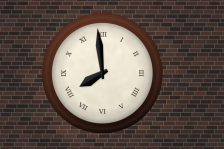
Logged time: 7 h 59 min
